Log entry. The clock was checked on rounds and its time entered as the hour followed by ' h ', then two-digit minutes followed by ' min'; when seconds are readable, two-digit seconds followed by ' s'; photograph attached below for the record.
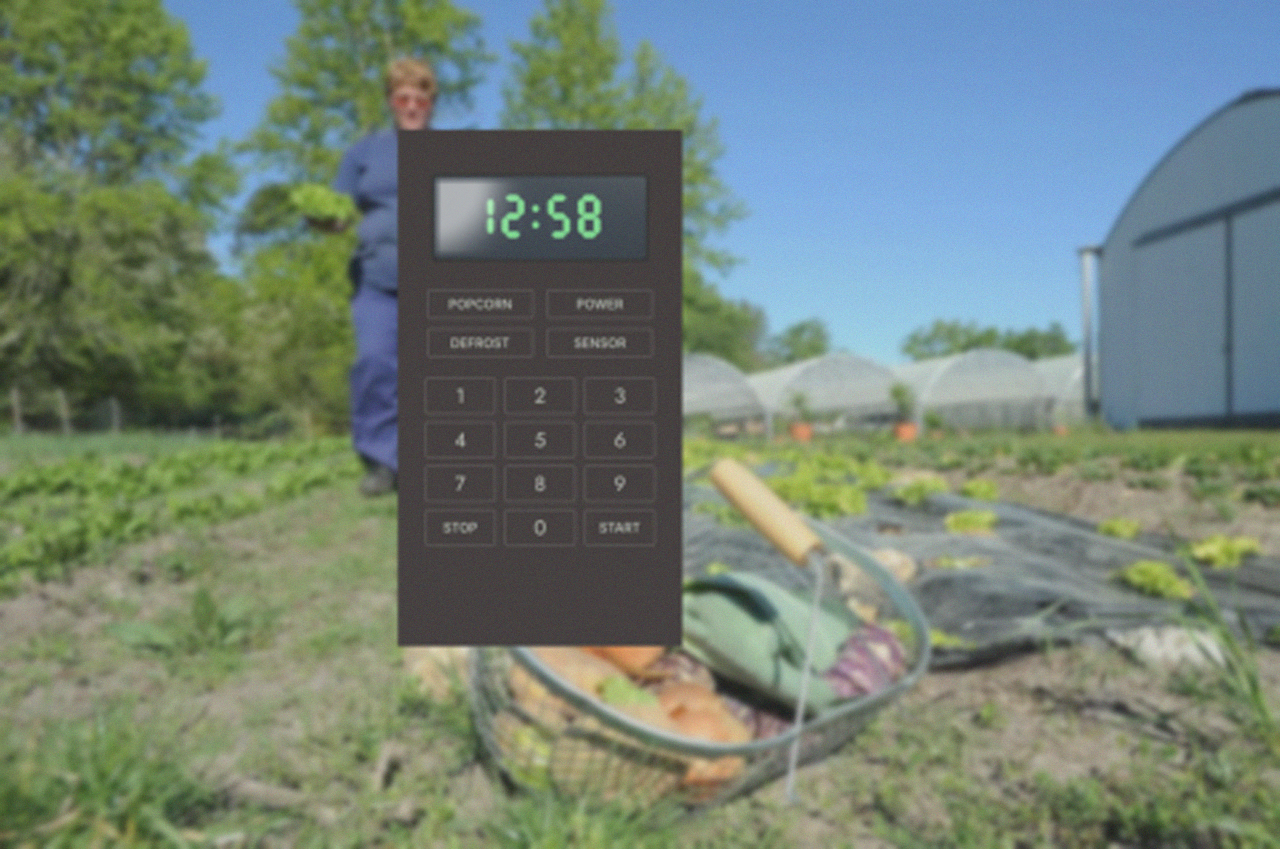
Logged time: 12 h 58 min
